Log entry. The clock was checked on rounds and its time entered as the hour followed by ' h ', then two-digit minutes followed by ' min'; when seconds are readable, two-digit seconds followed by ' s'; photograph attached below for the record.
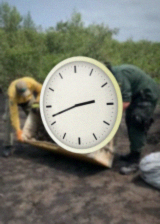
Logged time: 2 h 42 min
